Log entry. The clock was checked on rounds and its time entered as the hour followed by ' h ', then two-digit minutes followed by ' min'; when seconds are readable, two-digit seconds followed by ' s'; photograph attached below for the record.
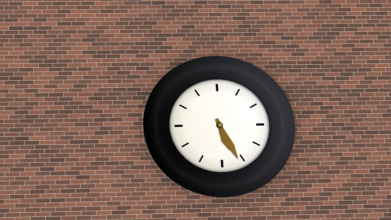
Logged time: 5 h 26 min
